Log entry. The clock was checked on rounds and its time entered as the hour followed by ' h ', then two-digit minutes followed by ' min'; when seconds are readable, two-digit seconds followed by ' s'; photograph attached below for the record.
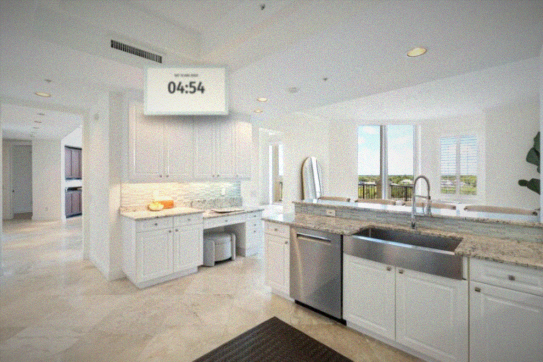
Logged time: 4 h 54 min
